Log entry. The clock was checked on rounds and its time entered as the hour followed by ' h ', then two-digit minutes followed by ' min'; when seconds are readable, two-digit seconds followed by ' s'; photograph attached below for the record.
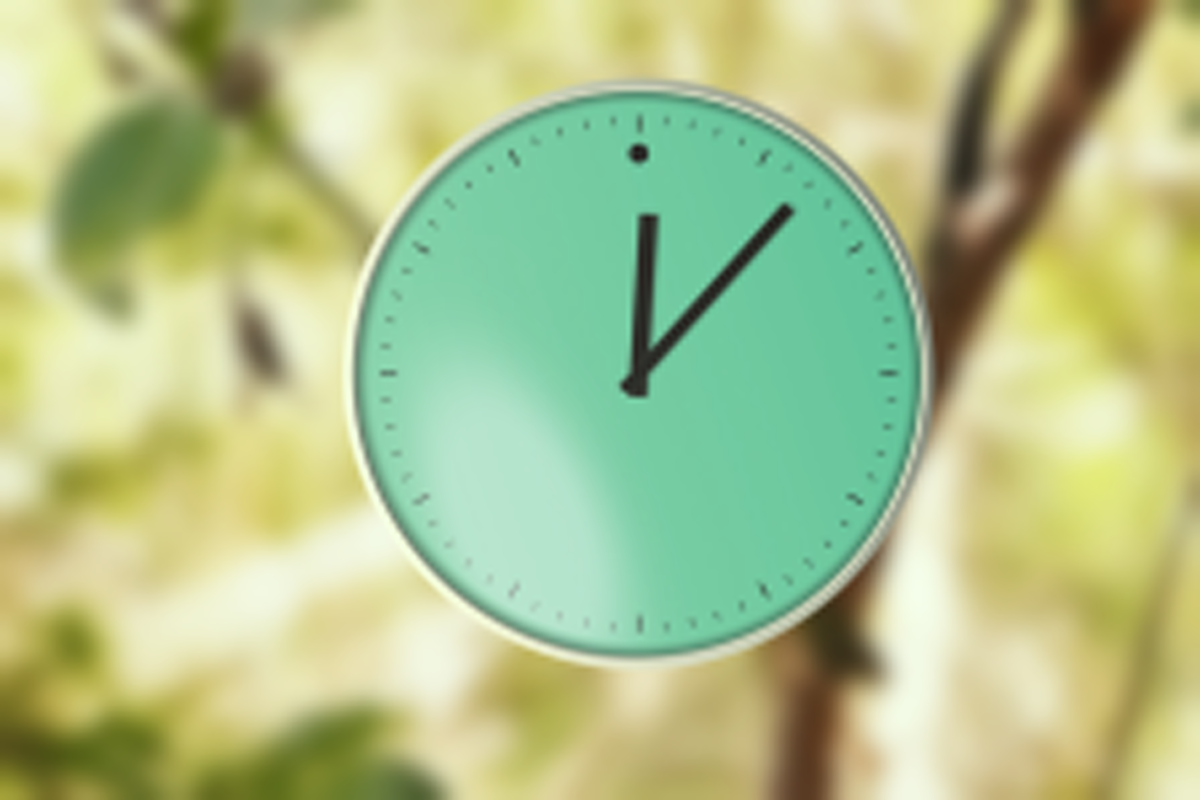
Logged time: 12 h 07 min
